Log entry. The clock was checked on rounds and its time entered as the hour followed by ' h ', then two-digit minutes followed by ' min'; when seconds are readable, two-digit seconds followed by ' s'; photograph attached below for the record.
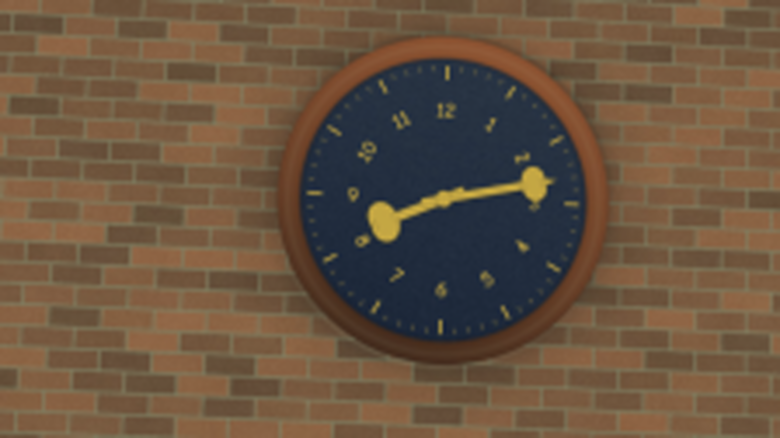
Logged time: 8 h 13 min
